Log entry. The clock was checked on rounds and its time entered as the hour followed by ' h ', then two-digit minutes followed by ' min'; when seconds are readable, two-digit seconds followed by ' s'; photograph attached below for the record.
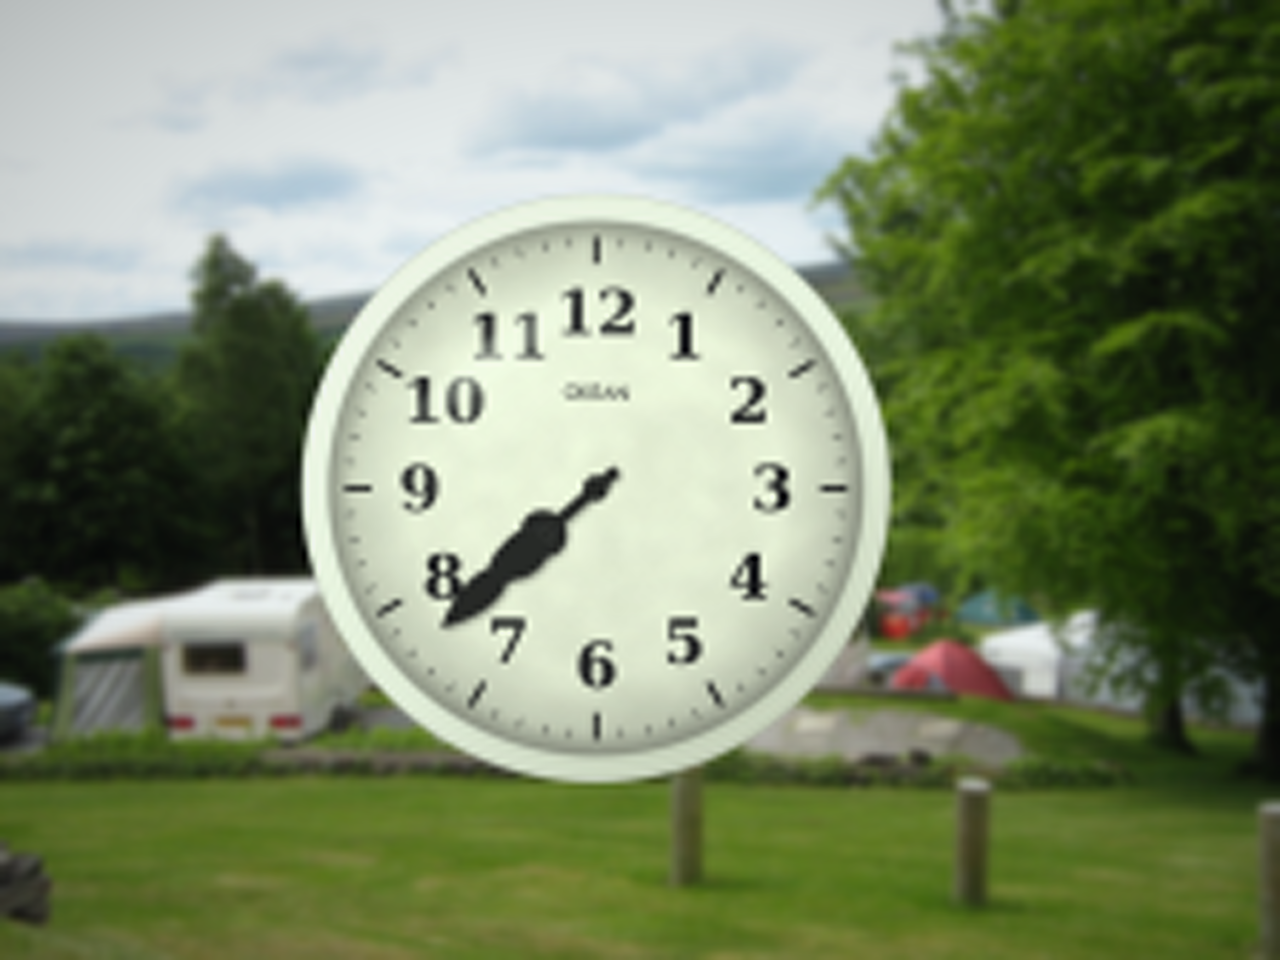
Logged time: 7 h 38 min
